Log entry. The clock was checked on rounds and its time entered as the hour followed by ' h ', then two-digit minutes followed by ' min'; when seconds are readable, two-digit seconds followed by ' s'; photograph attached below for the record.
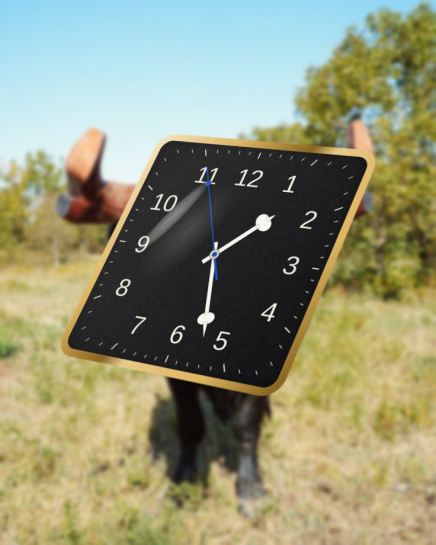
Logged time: 1 h 26 min 55 s
